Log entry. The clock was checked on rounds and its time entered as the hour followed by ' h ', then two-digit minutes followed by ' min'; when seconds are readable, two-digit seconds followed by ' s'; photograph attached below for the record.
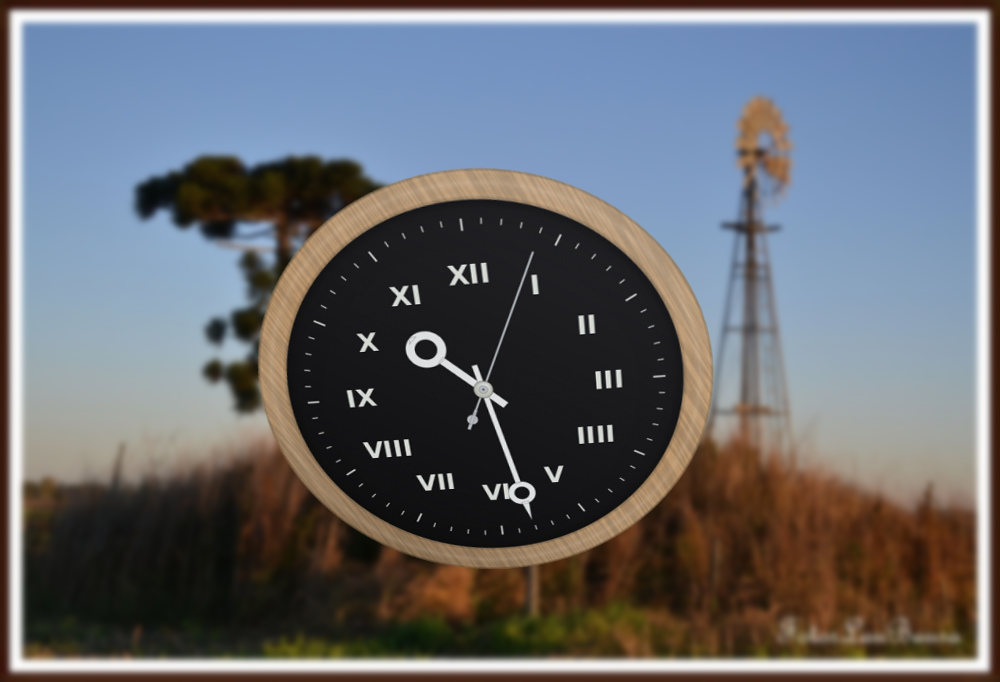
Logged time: 10 h 28 min 04 s
